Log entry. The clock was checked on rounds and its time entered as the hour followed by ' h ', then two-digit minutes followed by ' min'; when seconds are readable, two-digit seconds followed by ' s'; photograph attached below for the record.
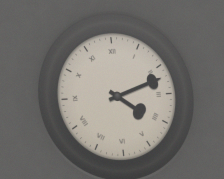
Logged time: 4 h 12 min
